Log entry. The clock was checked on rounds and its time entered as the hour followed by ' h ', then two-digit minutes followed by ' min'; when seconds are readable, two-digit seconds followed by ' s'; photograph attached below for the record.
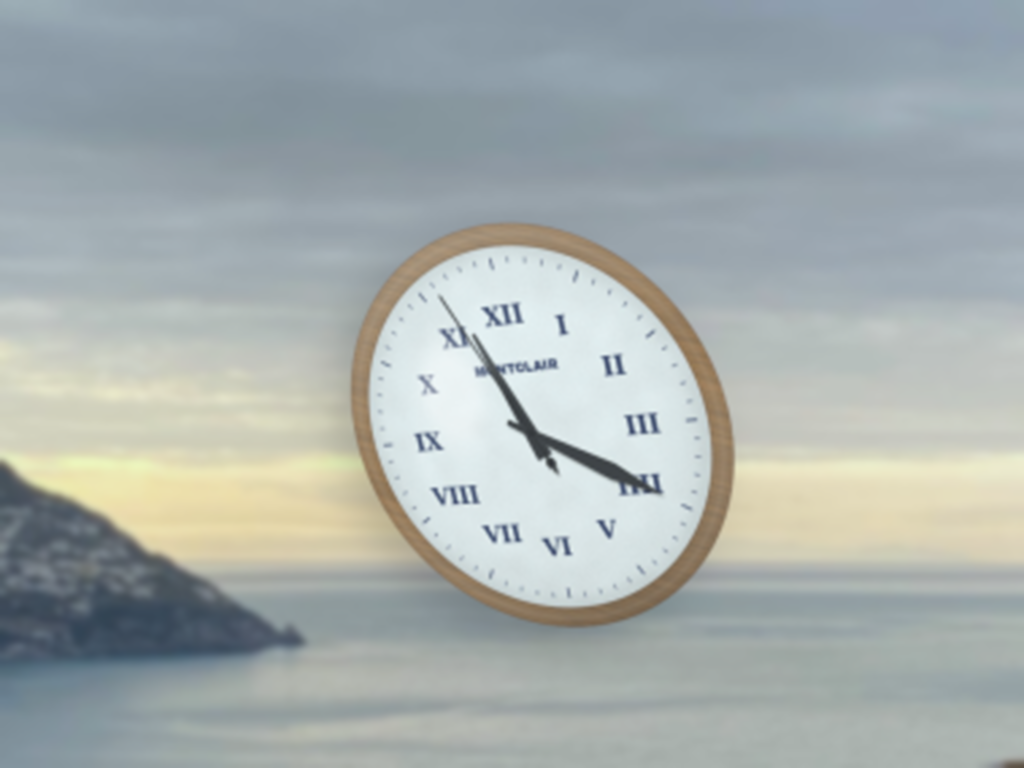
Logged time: 11 h 19 min 56 s
